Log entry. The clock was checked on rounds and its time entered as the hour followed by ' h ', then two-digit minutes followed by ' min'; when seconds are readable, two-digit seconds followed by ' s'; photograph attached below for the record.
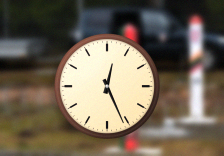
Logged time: 12 h 26 min
